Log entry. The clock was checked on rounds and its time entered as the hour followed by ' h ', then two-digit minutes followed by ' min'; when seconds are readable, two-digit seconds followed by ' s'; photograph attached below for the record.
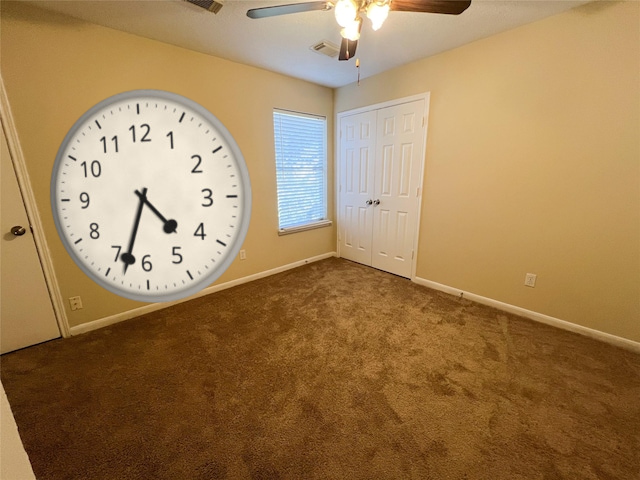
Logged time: 4 h 33 min
